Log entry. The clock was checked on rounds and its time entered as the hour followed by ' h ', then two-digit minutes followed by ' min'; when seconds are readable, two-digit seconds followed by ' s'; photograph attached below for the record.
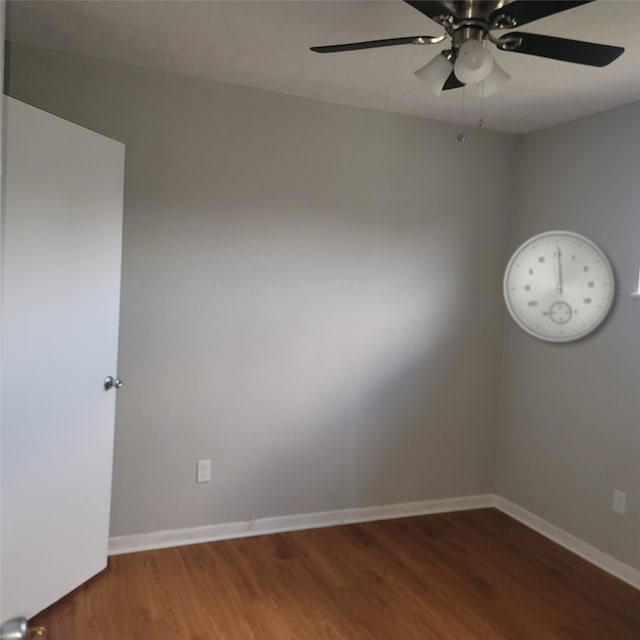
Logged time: 12 h 00 min
